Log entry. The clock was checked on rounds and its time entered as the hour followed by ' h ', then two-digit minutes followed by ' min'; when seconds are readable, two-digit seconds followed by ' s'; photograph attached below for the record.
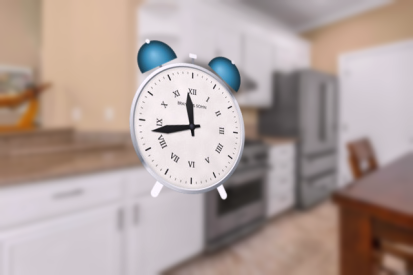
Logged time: 11 h 43 min
